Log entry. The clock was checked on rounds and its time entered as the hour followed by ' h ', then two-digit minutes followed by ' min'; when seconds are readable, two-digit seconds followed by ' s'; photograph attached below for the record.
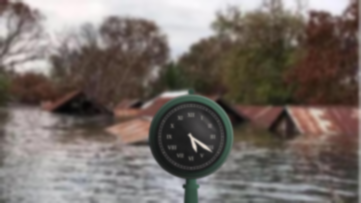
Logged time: 5 h 21 min
